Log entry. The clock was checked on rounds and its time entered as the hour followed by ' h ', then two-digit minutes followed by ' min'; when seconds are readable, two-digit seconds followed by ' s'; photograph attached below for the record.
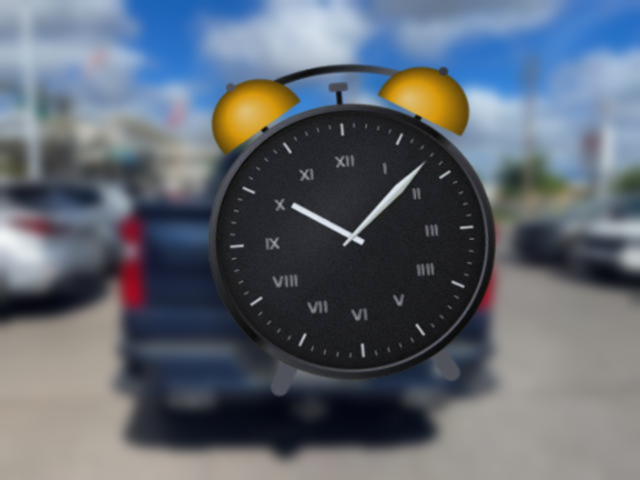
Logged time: 10 h 08 min
